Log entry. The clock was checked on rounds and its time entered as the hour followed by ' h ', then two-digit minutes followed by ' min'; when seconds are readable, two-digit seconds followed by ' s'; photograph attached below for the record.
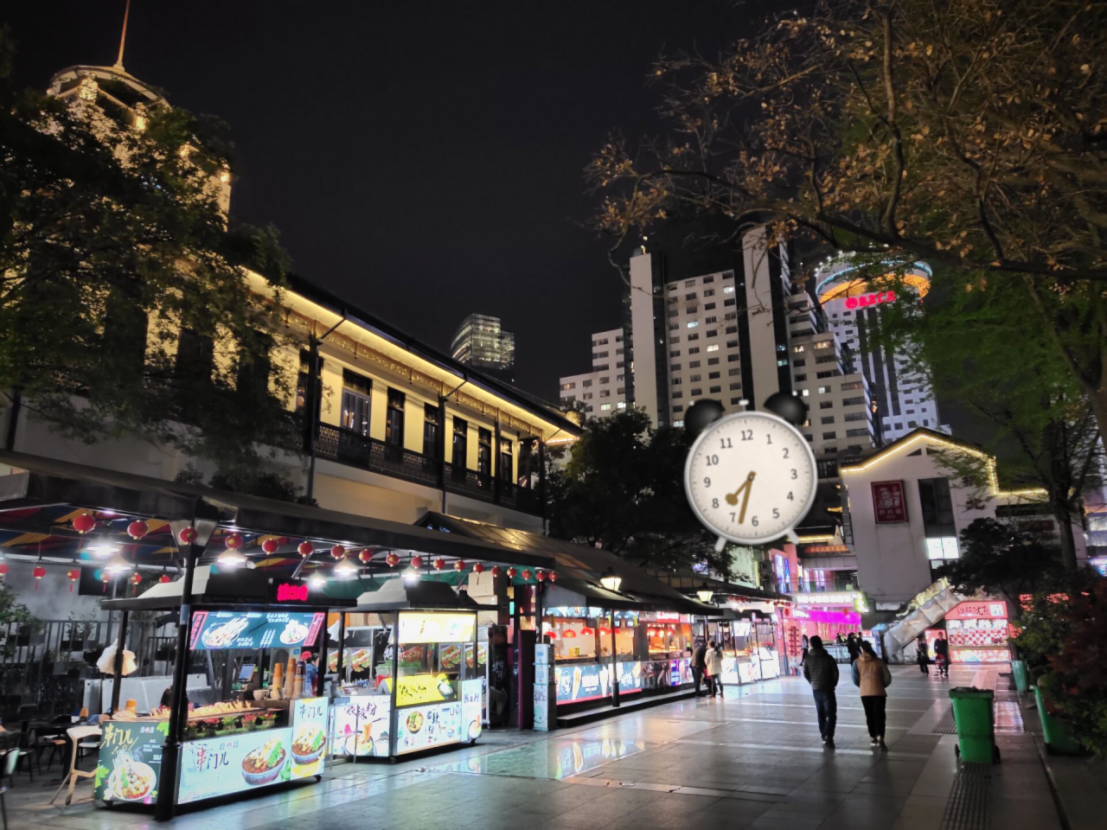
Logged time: 7 h 33 min
